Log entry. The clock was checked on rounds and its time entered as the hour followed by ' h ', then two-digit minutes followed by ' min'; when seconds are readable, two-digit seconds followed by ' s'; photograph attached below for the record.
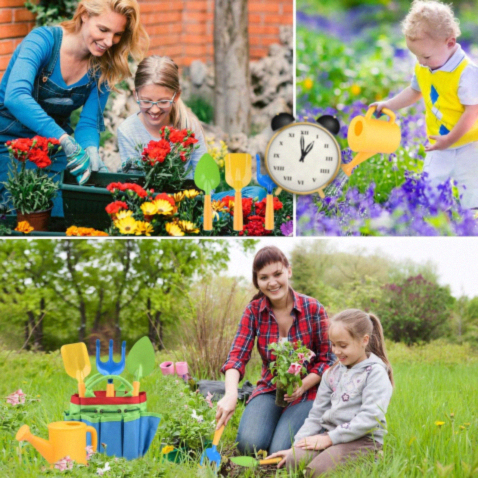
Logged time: 12 h 59 min
